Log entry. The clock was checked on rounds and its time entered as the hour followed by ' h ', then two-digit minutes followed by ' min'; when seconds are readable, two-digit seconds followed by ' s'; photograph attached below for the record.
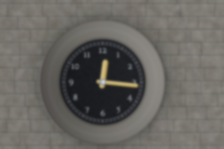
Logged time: 12 h 16 min
